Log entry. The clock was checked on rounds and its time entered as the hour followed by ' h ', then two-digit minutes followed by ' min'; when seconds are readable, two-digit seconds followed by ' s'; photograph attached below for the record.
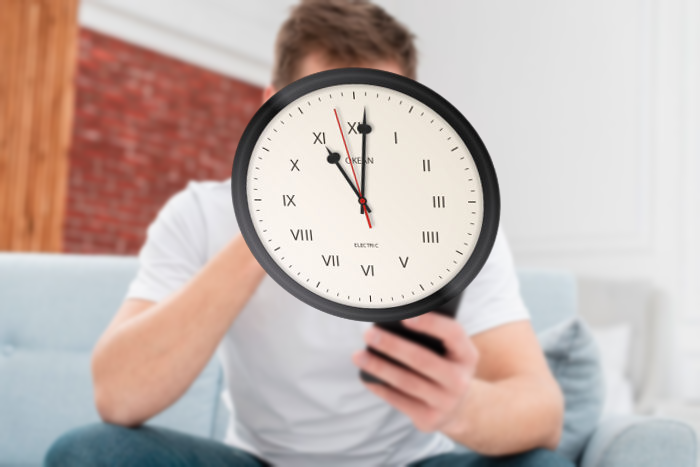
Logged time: 11 h 00 min 58 s
